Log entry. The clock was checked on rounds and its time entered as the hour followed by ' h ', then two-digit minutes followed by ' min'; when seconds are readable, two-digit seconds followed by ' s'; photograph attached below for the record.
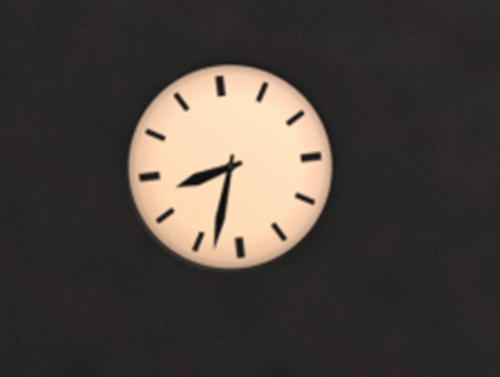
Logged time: 8 h 33 min
